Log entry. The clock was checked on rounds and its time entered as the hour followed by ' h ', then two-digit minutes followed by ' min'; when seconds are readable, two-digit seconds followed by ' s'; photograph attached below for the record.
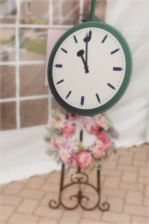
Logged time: 10 h 59 min
